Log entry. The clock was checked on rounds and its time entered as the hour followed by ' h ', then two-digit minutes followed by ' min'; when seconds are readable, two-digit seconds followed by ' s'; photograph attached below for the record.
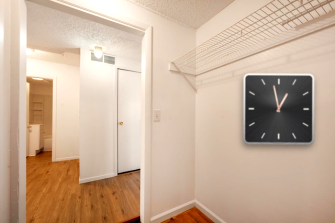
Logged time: 12 h 58 min
